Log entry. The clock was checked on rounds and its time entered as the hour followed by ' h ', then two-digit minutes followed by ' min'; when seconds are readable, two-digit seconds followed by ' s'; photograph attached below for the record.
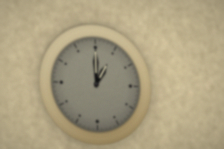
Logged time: 1 h 00 min
